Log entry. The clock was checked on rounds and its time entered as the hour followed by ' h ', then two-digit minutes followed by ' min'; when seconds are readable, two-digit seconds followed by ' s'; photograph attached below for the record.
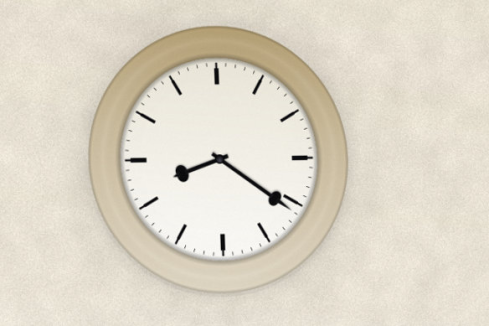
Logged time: 8 h 21 min
